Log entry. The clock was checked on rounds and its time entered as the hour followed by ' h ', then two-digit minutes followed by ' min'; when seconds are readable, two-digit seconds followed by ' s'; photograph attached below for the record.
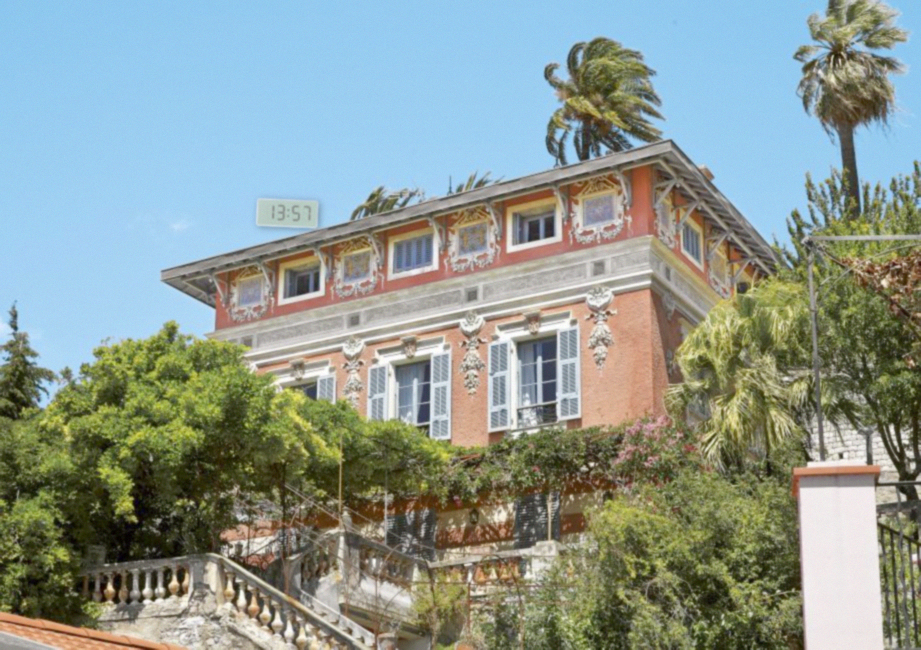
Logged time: 13 h 57 min
